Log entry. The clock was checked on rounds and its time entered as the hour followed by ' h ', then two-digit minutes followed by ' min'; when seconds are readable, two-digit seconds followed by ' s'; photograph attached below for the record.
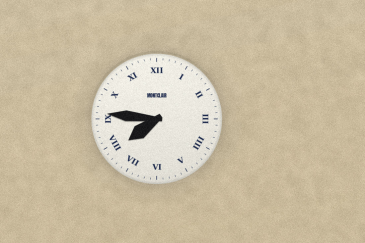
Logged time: 7 h 46 min
